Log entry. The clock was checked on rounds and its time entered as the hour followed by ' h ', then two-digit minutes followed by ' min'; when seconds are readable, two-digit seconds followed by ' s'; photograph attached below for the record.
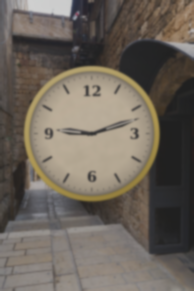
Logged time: 9 h 12 min
